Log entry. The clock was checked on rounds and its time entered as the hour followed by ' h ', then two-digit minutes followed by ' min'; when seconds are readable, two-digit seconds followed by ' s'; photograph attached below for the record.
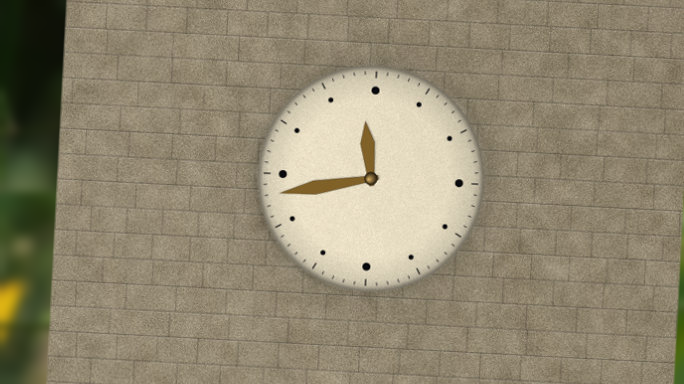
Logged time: 11 h 43 min
